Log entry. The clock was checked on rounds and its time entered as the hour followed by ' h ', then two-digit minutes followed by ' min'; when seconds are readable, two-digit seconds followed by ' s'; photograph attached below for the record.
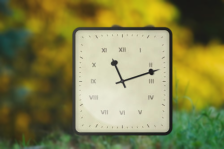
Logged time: 11 h 12 min
